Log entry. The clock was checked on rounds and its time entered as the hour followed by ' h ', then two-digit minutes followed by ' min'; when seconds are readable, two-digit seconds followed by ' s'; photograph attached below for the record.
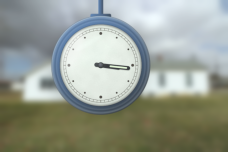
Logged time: 3 h 16 min
